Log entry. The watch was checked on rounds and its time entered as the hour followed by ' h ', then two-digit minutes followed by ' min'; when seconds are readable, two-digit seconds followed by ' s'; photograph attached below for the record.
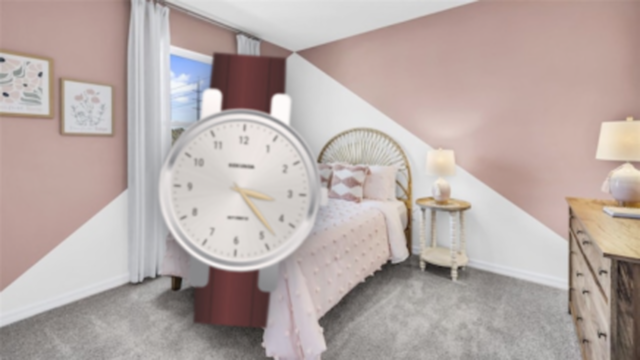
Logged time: 3 h 23 min
